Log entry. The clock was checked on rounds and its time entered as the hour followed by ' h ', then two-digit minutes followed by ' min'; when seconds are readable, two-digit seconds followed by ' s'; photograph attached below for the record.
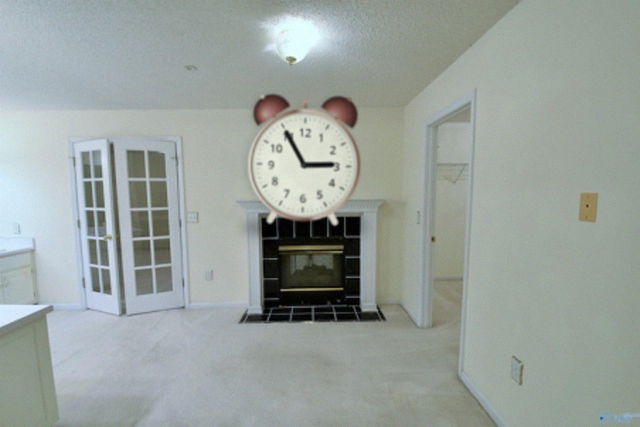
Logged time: 2 h 55 min
